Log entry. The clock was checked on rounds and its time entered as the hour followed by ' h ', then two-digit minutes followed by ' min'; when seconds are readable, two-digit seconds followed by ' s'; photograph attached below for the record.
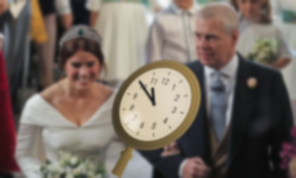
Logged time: 10 h 50 min
